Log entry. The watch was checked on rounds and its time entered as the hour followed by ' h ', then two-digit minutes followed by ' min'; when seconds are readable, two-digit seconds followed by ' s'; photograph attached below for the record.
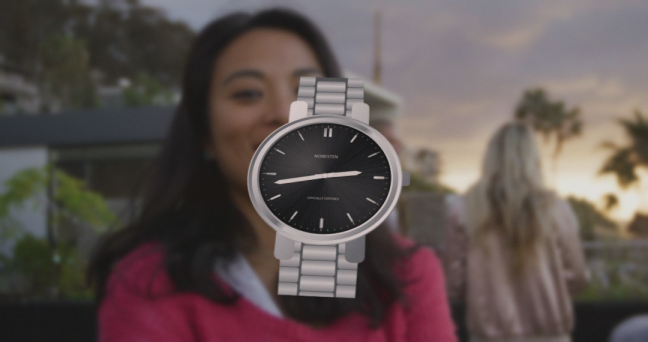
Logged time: 2 h 43 min
